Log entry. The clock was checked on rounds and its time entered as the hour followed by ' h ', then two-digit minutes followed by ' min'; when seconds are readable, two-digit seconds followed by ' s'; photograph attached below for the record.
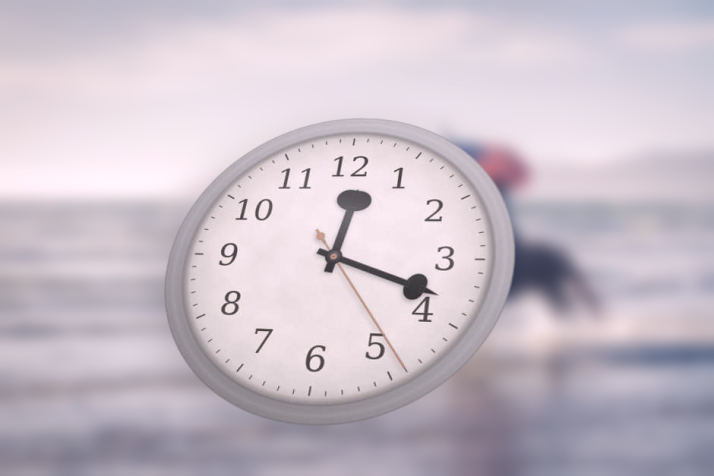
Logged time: 12 h 18 min 24 s
